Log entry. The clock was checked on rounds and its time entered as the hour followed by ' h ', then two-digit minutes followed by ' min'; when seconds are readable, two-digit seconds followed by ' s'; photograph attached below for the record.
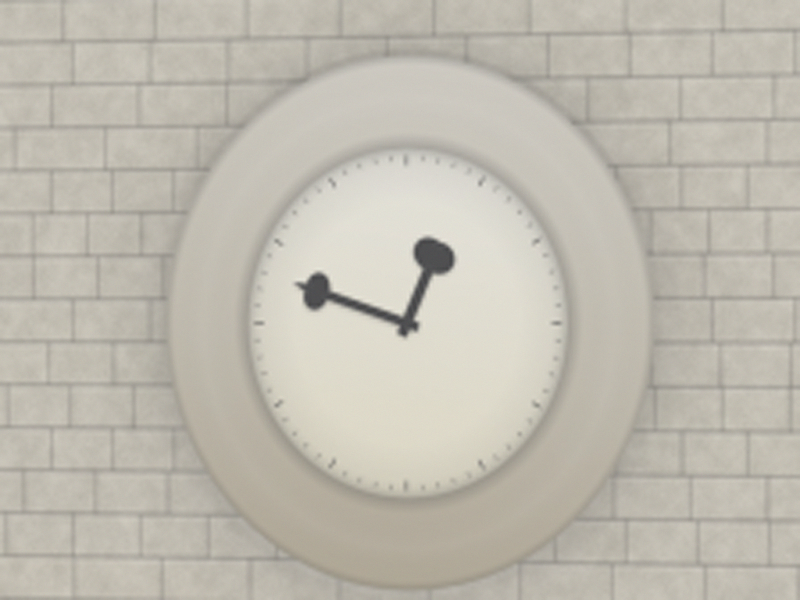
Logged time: 12 h 48 min
